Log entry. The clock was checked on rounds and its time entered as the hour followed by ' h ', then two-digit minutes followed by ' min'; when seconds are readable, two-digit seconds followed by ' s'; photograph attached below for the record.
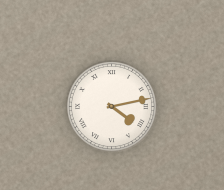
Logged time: 4 h 13 min
